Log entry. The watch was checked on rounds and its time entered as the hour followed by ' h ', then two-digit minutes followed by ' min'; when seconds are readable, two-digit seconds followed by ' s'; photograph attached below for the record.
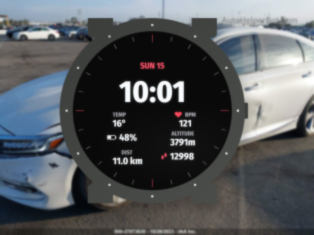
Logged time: 10 h 01 min
